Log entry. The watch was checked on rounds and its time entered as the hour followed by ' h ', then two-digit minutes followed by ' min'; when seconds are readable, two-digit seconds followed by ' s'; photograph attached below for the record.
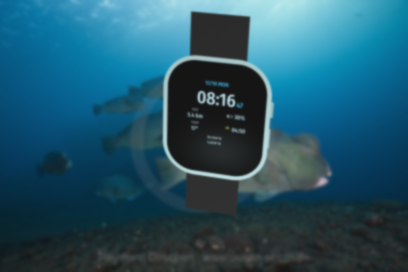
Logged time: 8 h 16 min
